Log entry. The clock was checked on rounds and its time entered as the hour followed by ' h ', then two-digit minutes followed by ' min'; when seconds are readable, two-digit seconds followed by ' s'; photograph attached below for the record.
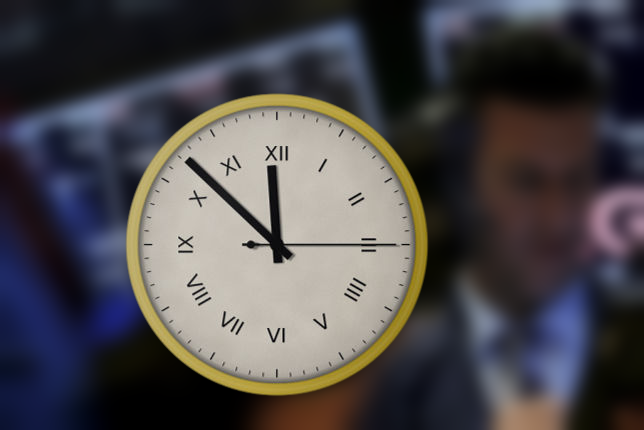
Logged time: 11 h 52 min 15 s
